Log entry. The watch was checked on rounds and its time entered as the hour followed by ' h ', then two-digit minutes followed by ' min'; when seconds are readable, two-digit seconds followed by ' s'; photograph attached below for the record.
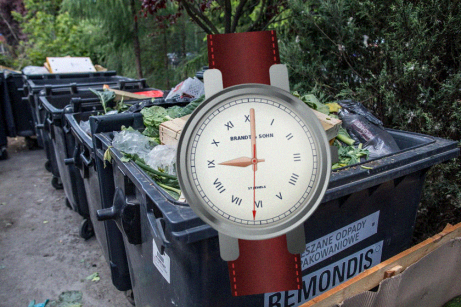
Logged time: 9 h 00 min 31 s
